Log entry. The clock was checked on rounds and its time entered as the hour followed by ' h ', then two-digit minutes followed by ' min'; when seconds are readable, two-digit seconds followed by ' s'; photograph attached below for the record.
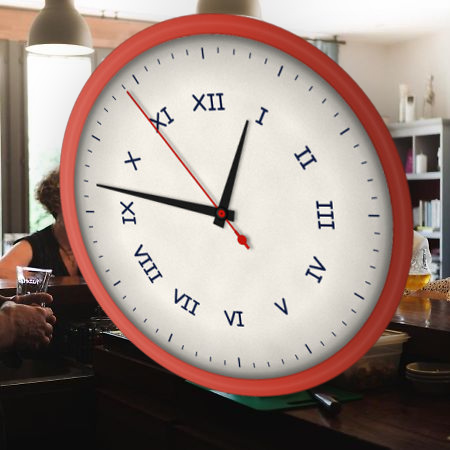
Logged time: 12 h 46 min 54 s
